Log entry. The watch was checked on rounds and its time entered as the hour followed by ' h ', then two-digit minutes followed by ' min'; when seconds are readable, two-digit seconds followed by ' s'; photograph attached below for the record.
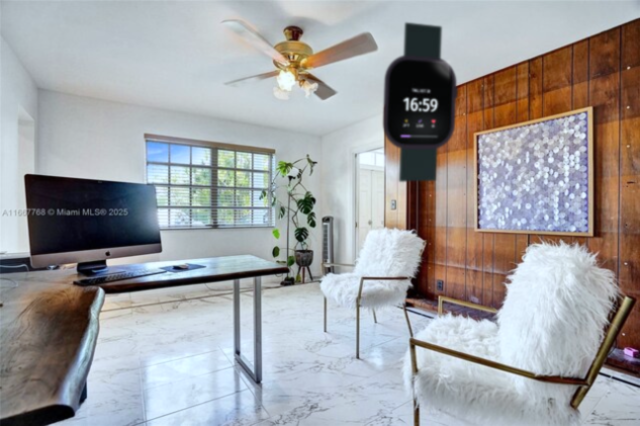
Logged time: 16 h 59 min
